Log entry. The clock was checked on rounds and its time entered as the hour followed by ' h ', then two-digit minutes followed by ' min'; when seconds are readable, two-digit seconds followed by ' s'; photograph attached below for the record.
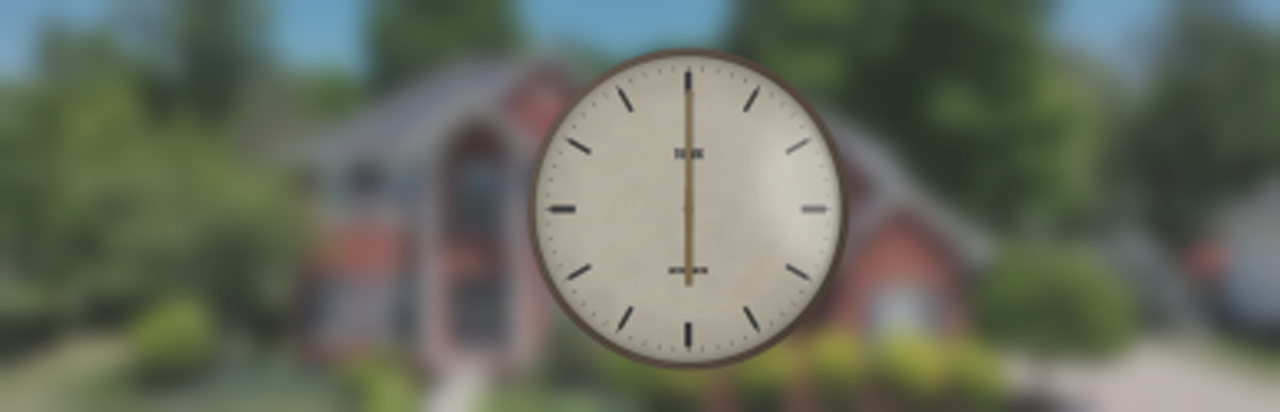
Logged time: 6 h 00 min
